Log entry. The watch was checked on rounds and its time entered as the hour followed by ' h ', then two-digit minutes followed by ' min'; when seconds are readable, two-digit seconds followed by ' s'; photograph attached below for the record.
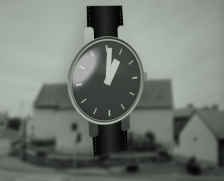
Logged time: 1 h 01 min
